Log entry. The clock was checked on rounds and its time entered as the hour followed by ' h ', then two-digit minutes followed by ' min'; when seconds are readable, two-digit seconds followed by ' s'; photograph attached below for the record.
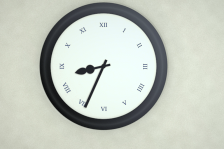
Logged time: 8 h 34 min
